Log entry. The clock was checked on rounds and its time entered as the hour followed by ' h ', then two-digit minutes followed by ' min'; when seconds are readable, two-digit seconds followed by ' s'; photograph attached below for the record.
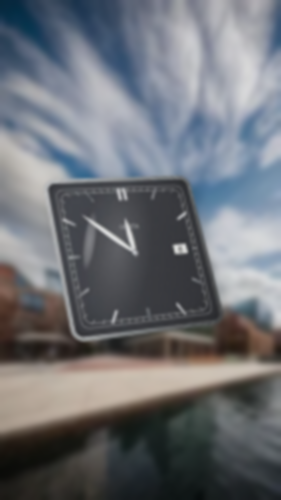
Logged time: 11 h 52 min
